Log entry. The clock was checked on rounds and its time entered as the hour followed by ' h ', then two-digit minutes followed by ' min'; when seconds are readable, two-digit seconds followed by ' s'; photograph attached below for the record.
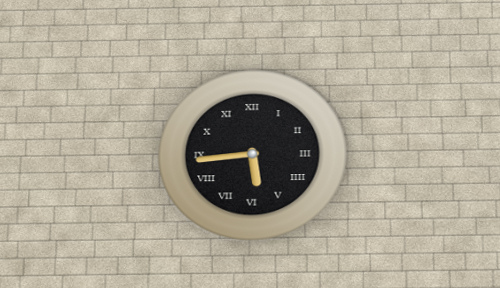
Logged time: 5 h 44 min
